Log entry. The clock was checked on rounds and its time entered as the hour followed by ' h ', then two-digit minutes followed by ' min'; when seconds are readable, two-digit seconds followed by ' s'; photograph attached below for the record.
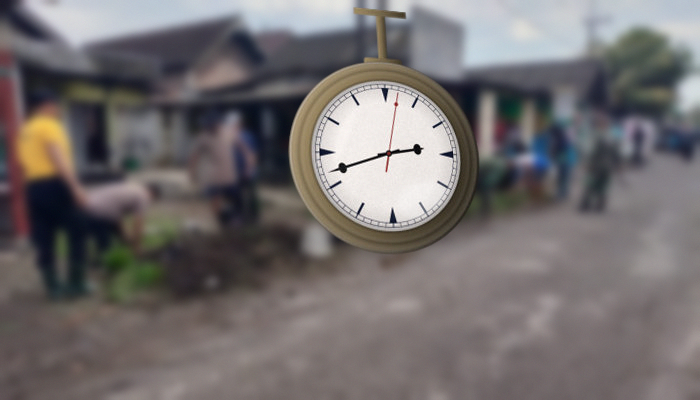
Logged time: 2 h 42 min 02 s
